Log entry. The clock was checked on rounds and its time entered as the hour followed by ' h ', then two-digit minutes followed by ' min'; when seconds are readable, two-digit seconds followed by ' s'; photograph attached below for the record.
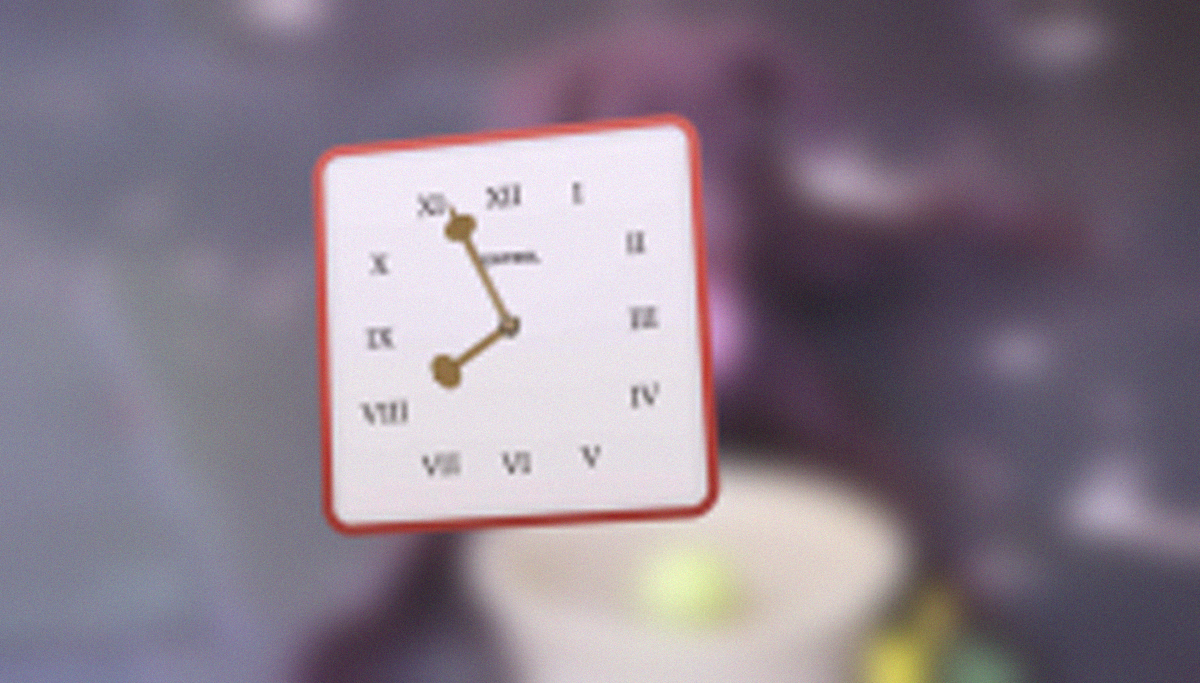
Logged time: 7 h 56 min
